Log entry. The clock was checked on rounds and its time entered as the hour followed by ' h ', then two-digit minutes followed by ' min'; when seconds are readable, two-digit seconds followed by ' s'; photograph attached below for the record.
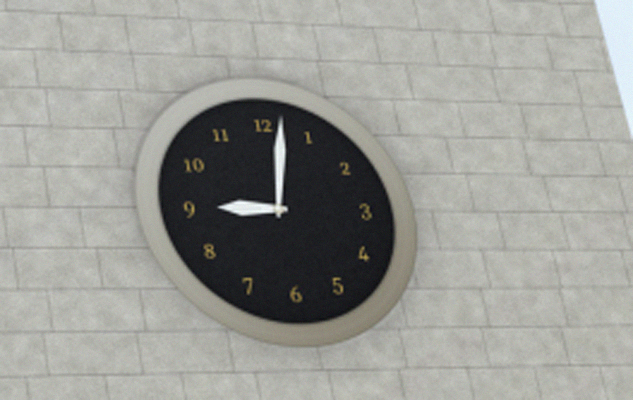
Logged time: 9 h 02 min
